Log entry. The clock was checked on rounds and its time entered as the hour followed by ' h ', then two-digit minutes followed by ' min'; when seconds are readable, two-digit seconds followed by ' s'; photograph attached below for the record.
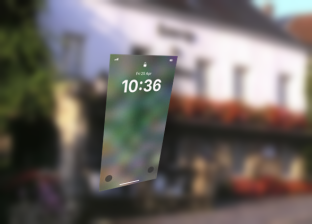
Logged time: 10 h 36 min
